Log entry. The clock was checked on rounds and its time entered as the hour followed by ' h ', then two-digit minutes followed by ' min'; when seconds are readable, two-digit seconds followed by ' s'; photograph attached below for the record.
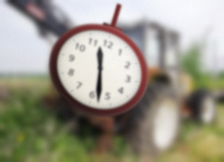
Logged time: 11 h 28 min
